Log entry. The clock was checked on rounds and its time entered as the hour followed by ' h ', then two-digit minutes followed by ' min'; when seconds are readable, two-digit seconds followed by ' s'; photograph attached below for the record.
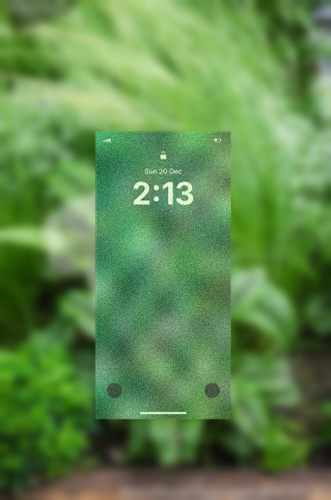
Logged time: 2 h 13 min
